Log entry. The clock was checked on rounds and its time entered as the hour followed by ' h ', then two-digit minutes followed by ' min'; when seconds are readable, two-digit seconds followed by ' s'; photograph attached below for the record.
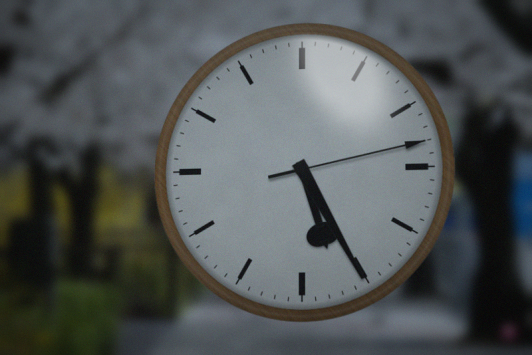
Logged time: 5 h 25 min 13 s
